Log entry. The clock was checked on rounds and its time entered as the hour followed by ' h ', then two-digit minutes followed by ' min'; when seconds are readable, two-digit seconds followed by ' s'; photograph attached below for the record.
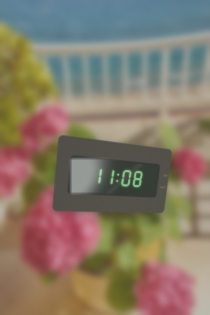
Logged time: 11 h 08 min
